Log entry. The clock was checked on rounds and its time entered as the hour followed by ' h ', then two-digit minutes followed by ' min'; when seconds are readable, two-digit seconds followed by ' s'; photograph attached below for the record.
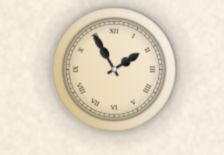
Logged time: 1 h 55 min
